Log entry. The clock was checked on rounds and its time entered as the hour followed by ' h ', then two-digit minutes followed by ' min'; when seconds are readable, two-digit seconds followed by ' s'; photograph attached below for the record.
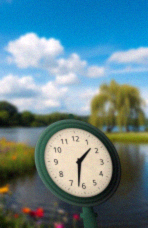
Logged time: 1 h 32 min
